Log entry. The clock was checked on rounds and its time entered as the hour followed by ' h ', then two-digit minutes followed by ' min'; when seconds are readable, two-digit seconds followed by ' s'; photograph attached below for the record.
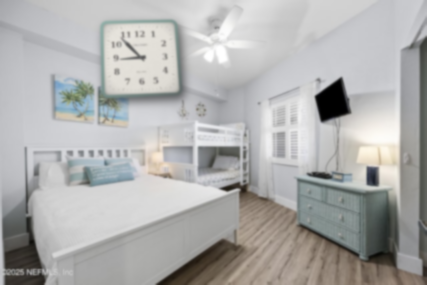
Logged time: 8 h 53 min
